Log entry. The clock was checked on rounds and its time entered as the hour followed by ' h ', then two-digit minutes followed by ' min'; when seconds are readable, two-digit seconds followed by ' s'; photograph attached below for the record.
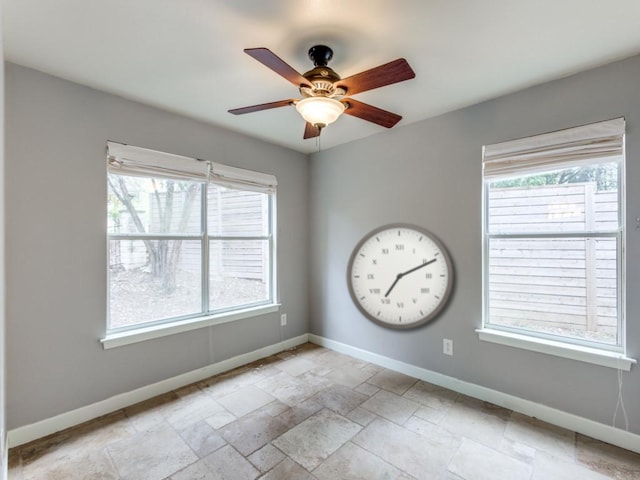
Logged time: 7 h 11 min
